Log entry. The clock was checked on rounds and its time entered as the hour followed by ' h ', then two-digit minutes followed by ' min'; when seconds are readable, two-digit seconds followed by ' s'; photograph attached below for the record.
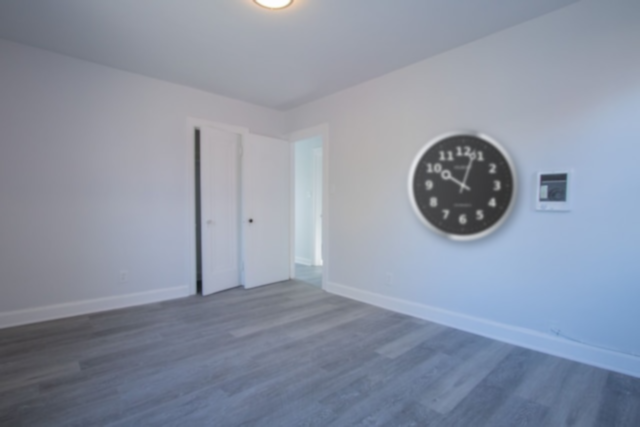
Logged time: 10 h 03 min
